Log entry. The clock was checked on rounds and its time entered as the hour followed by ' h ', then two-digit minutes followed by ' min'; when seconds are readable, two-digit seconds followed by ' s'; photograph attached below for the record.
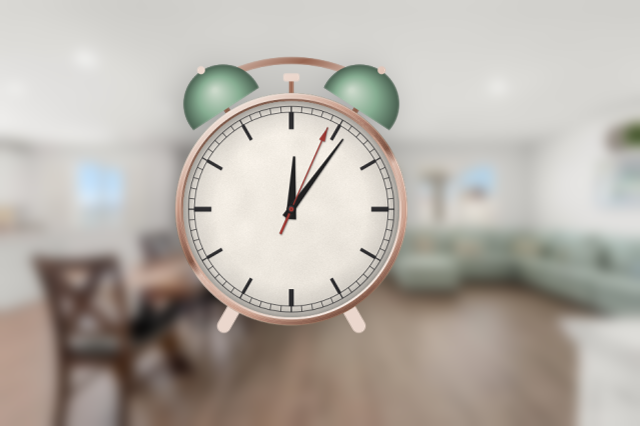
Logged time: 12 h 06 min 04 s
